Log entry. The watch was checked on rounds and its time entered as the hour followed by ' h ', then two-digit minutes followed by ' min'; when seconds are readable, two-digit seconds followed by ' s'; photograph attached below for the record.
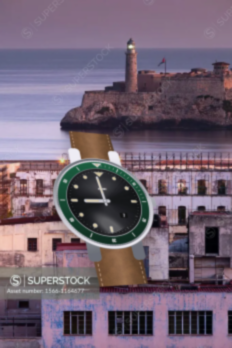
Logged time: 8 h 59 min
